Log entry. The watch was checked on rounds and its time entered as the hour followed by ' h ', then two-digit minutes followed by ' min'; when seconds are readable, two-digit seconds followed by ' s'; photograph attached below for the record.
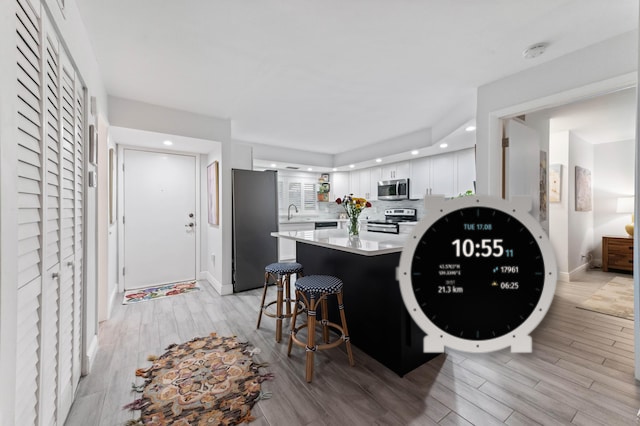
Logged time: 10 h 55 min 11 s
